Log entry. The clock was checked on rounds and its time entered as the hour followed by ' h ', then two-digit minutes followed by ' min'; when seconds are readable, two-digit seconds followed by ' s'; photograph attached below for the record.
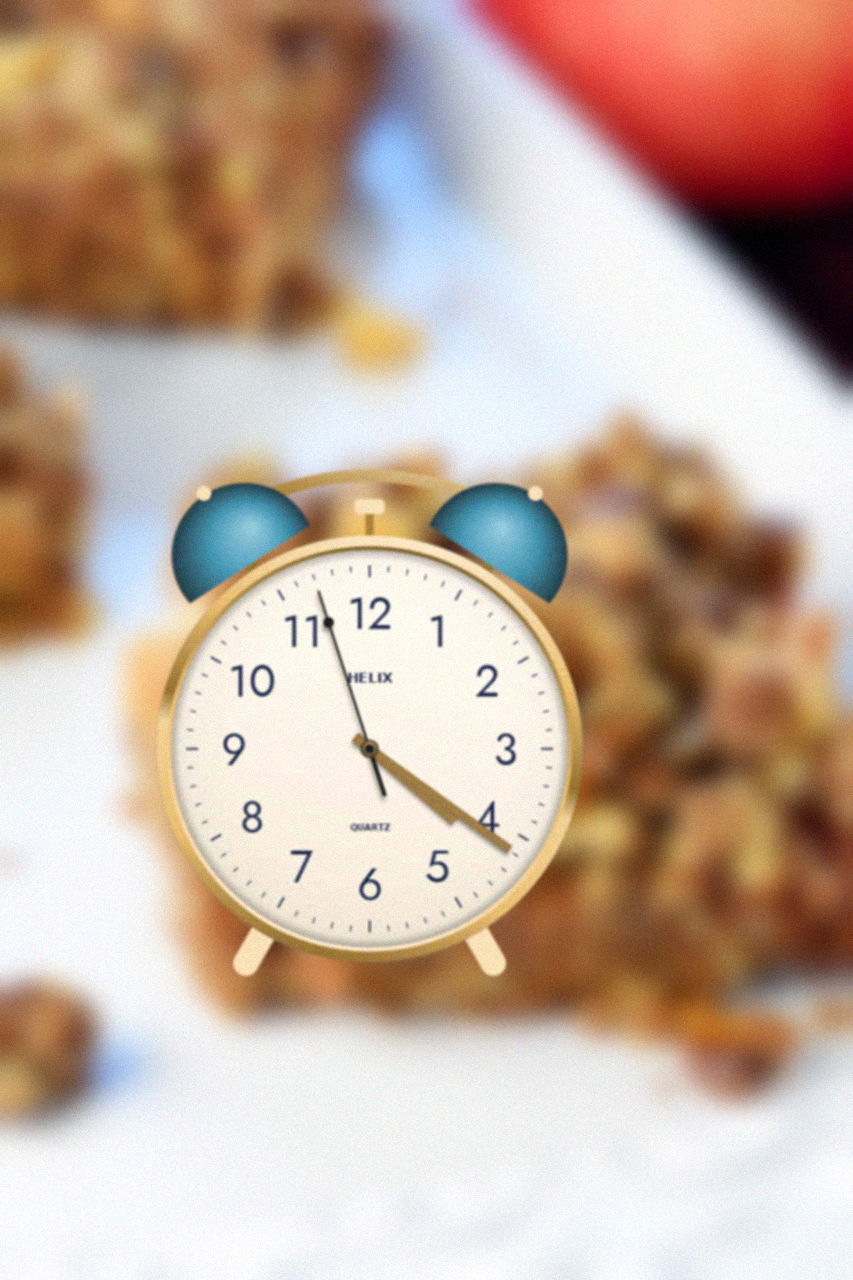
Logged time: 4 h 20 min 57 s
